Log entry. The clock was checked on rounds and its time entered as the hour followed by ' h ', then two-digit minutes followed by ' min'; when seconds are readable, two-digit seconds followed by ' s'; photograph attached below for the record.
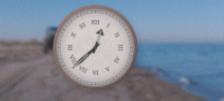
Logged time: 12 h 38 min
